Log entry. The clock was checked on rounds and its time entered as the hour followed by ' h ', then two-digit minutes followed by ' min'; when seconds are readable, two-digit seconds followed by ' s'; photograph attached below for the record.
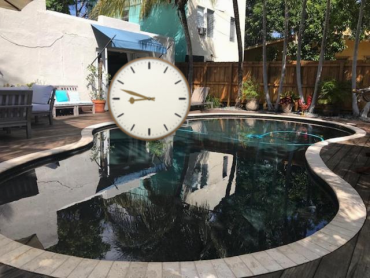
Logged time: 8 h 48 min
